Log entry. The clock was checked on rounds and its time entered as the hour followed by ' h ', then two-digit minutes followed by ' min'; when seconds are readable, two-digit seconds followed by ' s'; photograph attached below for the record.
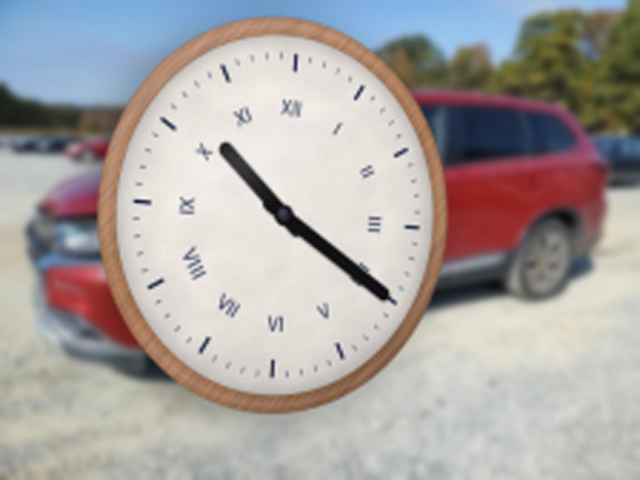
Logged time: 10 h 20 min
